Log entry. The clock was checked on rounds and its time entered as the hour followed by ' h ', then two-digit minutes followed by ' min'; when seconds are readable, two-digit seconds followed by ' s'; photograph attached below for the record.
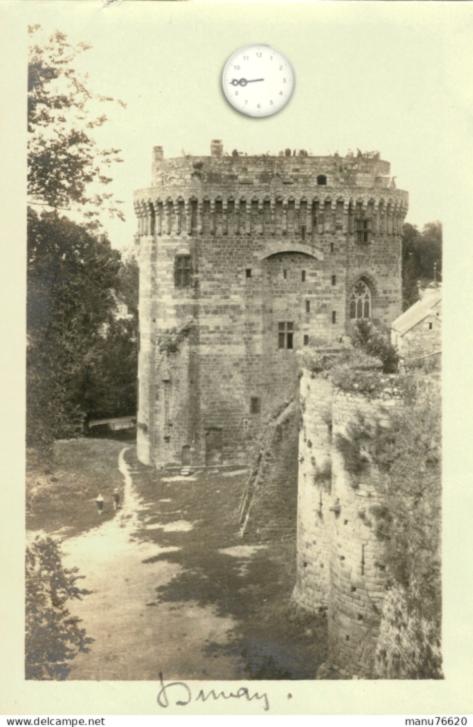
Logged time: 8 h 44 min
